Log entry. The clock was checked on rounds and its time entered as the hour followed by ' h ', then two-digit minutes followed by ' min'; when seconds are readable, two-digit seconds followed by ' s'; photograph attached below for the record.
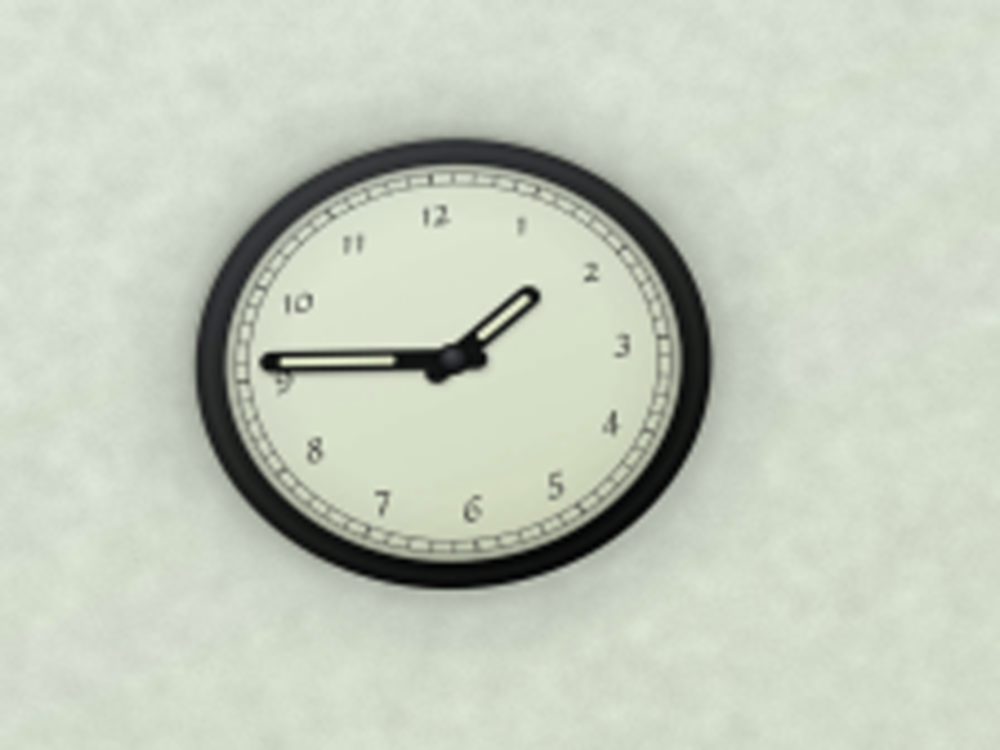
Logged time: 1 h 46 min
